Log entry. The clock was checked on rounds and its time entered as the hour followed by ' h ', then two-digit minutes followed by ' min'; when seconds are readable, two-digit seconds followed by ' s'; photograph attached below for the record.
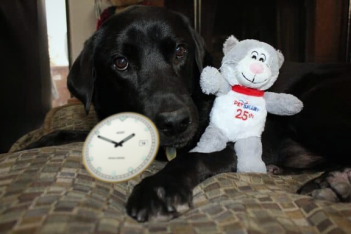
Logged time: 1 h 49 min
